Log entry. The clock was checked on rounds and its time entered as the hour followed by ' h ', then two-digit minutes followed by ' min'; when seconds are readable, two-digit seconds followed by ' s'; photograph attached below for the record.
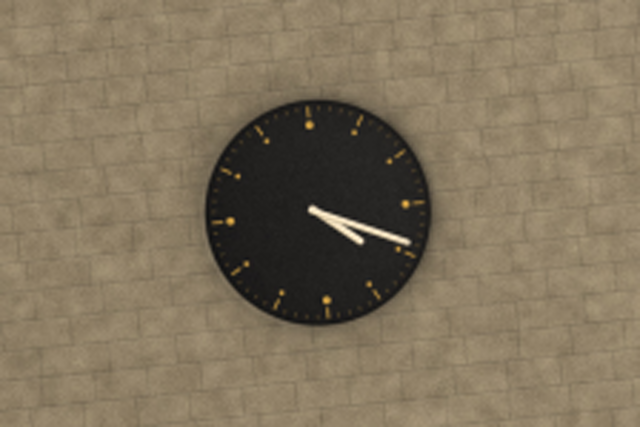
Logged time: 4 h 19 min
